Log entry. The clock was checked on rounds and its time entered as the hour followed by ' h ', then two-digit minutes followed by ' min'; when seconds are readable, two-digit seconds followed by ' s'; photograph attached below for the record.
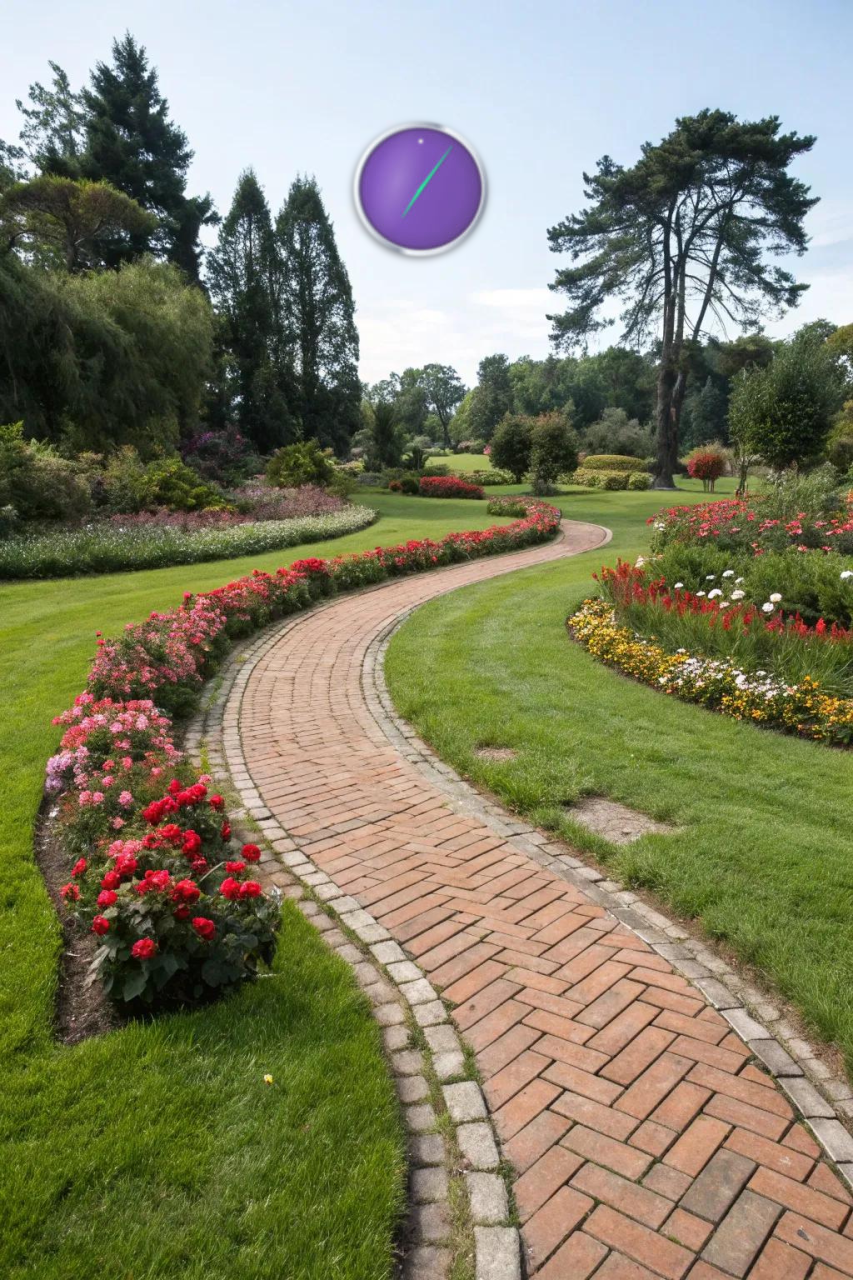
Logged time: 7 h 06 min
